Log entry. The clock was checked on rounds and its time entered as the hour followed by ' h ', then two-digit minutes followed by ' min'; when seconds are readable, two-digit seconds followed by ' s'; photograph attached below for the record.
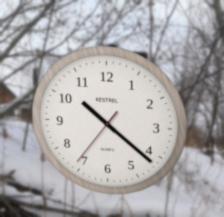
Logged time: 10 h 21 min 36 s
